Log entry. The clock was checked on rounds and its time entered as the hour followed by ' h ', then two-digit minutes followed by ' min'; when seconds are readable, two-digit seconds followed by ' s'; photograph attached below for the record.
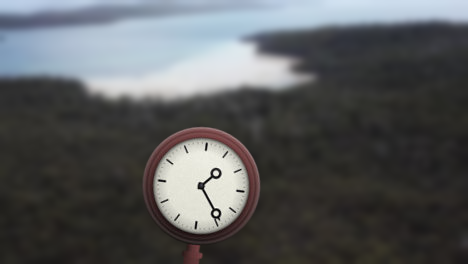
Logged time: 1 h 24 min
